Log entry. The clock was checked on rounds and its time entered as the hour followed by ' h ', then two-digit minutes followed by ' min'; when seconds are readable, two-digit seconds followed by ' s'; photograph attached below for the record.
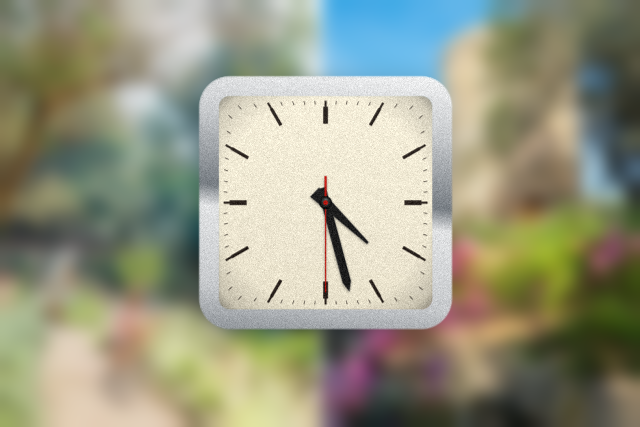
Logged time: 4 h 27 min 30 s
